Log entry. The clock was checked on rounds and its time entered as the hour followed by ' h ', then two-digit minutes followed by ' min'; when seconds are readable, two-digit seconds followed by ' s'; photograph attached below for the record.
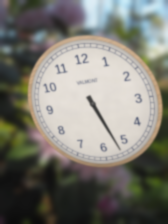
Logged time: 5 h 27 min
